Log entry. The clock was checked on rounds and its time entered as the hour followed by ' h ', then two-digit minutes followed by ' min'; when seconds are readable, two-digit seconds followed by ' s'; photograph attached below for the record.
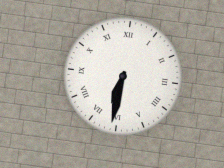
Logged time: 6 h 31 min
